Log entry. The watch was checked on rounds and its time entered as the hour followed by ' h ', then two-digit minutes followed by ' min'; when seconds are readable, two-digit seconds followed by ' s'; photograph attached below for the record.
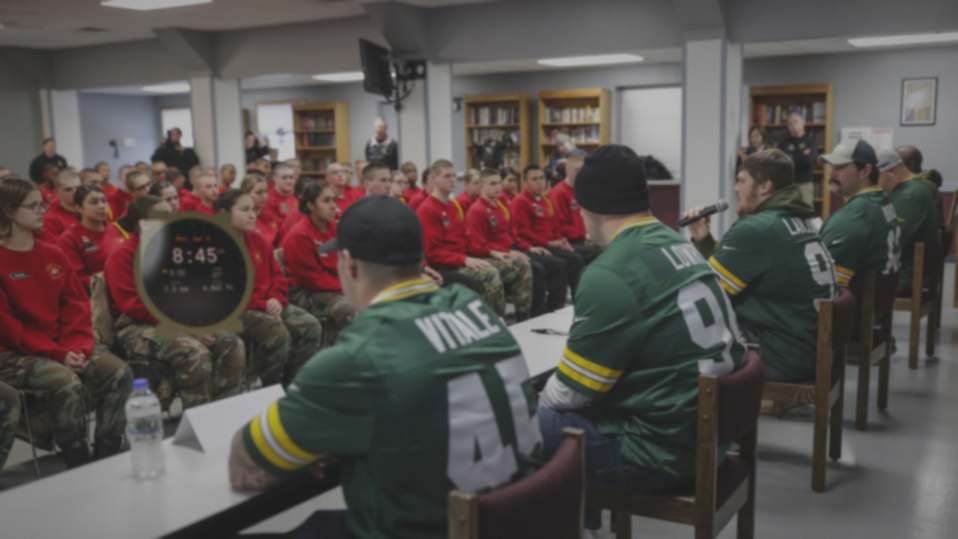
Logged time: 8 h 45 min
